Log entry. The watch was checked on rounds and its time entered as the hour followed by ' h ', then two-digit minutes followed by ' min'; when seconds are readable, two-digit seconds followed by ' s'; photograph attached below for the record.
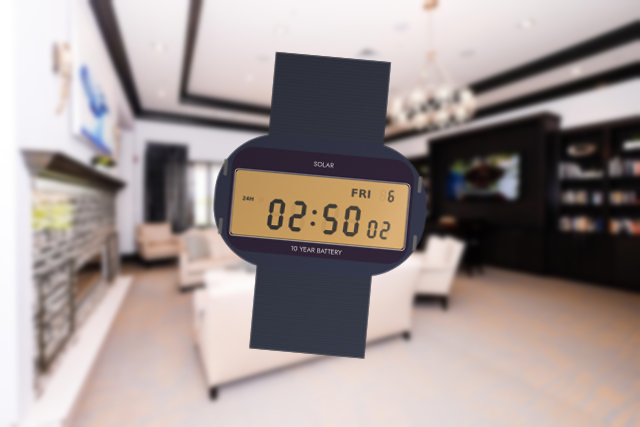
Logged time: 2 h 50 min 02 s
